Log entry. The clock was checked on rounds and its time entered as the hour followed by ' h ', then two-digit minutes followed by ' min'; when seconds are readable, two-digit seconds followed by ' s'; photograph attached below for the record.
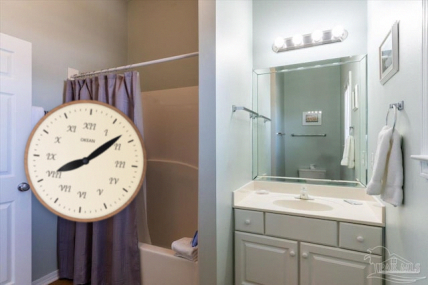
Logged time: 8 h 08 min
